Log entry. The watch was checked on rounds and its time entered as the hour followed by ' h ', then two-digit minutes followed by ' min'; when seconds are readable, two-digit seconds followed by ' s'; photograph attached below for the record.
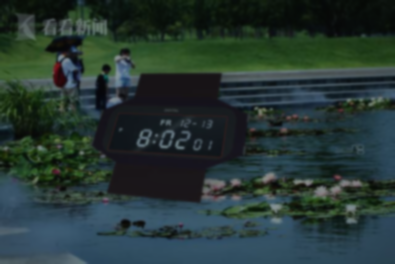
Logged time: 8 h 02 min
